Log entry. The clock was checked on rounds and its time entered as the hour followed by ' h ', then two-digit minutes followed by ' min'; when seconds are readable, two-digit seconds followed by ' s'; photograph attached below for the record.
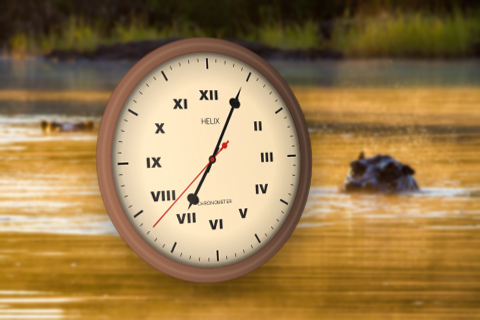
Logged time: 7 h 04 min 38 s
